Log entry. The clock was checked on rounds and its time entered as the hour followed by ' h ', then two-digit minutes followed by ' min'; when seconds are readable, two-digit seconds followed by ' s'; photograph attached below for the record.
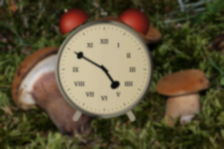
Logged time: 4 h 50 min
